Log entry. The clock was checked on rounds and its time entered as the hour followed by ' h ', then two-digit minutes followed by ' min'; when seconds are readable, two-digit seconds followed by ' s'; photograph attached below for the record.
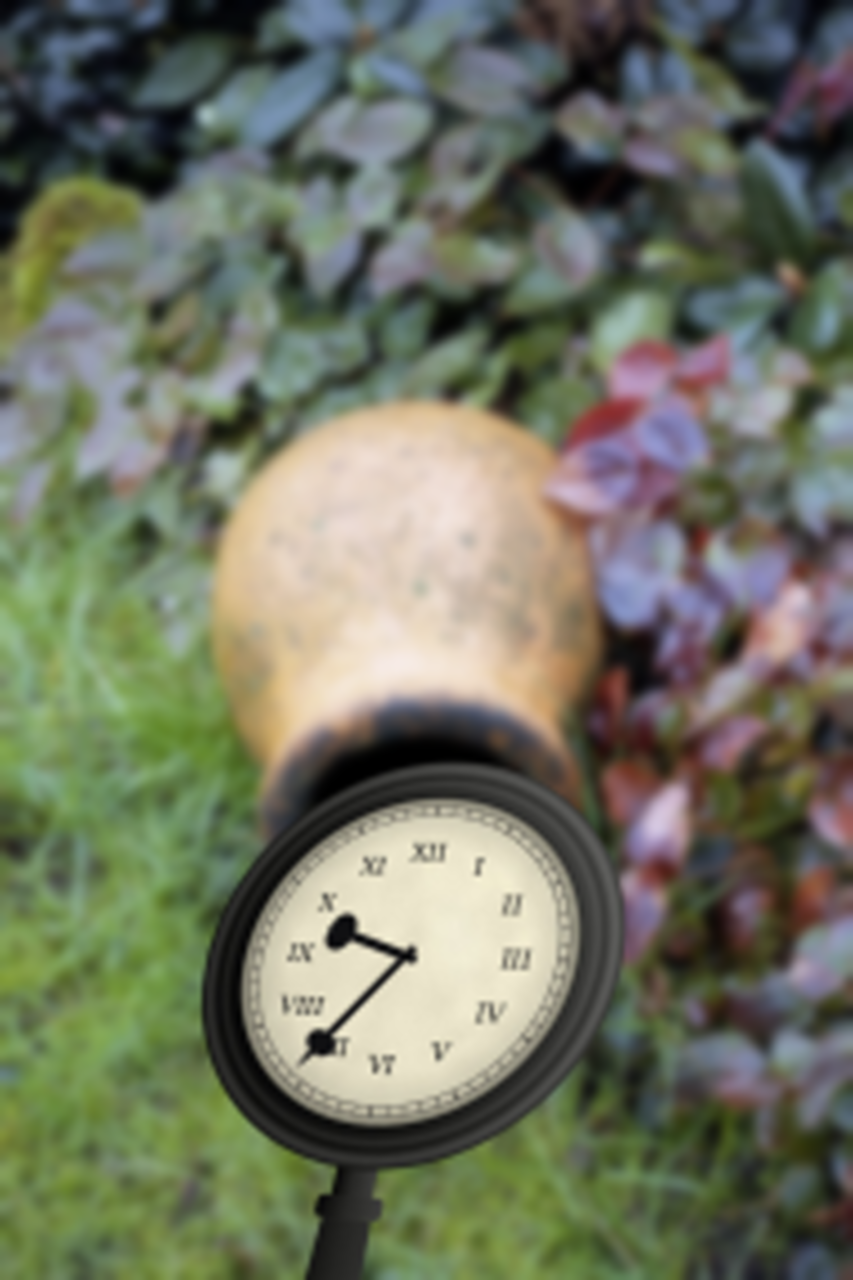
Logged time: 9 h 36 min
